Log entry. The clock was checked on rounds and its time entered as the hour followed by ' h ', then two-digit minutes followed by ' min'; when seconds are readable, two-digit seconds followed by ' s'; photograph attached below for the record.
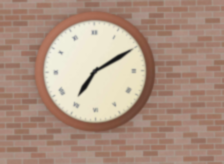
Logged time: 7 h 10 min
